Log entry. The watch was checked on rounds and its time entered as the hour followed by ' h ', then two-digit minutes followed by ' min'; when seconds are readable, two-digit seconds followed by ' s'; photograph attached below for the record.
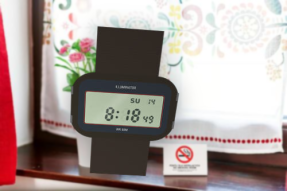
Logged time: 8 h 18 min 49 s
